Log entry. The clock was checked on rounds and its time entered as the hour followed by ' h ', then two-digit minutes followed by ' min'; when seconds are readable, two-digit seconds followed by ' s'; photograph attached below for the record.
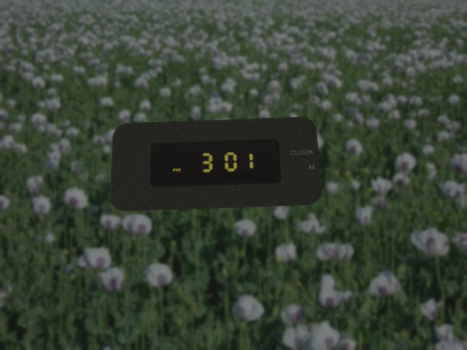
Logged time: 3 h 01 min
